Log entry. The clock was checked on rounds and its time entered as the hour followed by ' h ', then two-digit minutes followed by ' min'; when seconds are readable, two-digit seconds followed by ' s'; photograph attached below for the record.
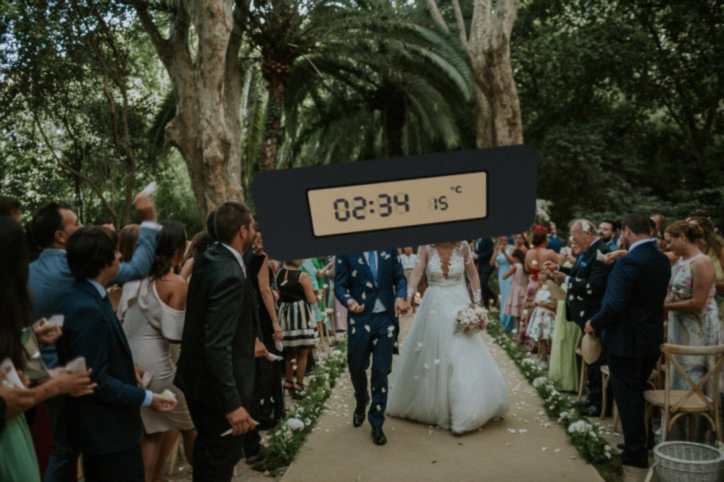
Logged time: 2 h 34 min
